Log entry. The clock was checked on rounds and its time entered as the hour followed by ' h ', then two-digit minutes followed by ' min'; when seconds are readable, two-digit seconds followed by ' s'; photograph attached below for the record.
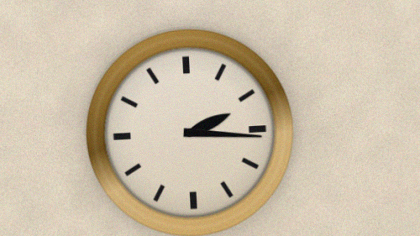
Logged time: 2 h 16 min
